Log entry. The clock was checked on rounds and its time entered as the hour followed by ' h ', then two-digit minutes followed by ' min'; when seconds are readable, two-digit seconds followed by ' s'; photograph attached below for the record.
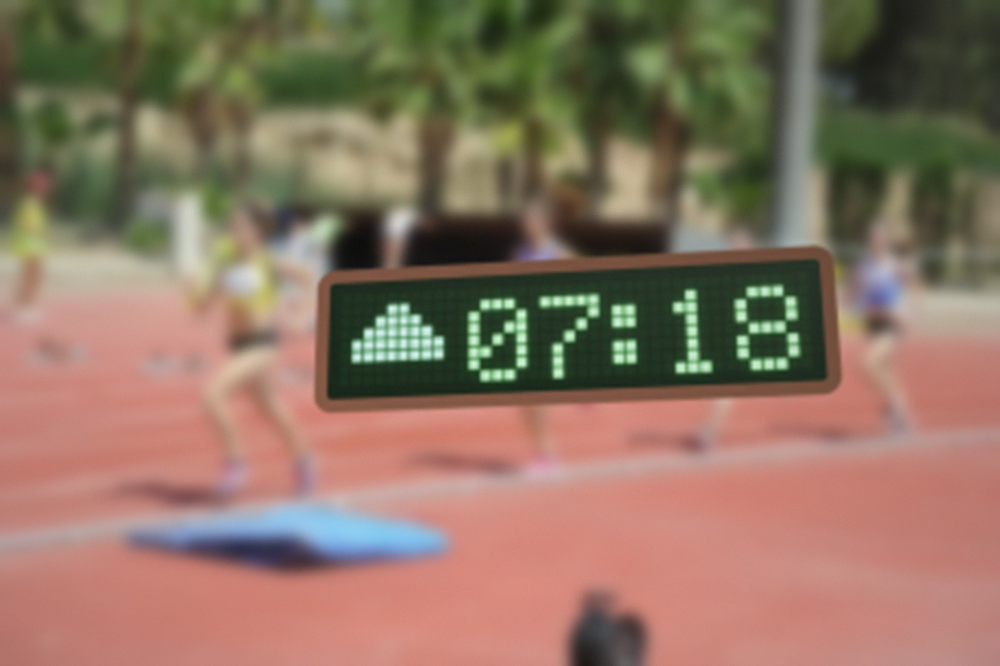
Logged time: 7 h 18 min
